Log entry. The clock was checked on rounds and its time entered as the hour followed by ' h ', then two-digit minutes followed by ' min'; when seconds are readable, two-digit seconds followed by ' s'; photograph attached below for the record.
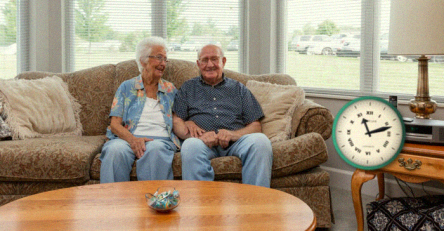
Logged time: 11 h 12 min
